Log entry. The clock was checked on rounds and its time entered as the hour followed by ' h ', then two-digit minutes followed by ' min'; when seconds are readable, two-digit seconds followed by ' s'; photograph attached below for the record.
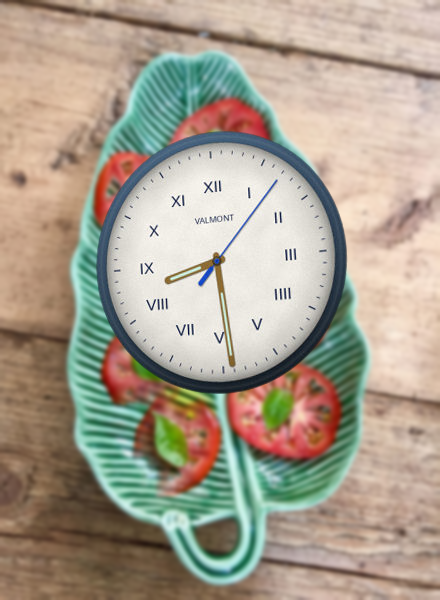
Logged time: 8 h 29 min 07 s
